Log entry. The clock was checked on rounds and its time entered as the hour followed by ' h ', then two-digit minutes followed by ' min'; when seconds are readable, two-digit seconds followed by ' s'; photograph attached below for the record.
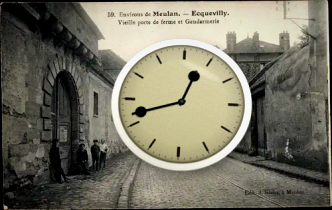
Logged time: 12 h 42 min
